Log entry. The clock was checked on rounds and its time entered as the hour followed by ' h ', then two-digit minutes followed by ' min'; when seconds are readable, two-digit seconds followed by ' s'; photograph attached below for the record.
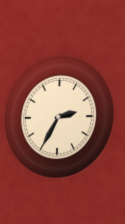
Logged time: 2 h 35 min
